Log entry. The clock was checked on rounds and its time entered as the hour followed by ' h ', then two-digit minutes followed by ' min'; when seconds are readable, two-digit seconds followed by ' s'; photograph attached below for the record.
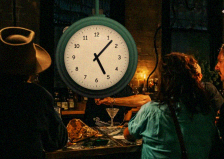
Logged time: 5 h 07 min
